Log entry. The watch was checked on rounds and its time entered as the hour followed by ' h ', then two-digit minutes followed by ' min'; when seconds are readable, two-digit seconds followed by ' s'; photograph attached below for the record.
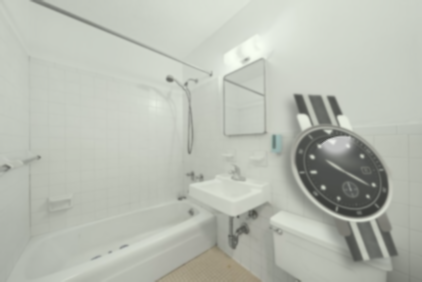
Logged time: 10 h 21 min
